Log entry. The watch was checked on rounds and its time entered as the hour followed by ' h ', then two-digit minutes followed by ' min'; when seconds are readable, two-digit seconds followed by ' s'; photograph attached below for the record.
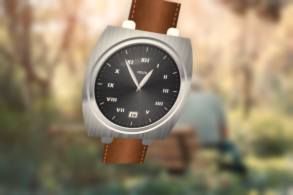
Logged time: 12 h 54 min
